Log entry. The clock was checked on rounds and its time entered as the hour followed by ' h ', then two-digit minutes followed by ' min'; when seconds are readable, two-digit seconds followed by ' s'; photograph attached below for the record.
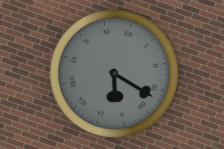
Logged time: 5 h 17 min
